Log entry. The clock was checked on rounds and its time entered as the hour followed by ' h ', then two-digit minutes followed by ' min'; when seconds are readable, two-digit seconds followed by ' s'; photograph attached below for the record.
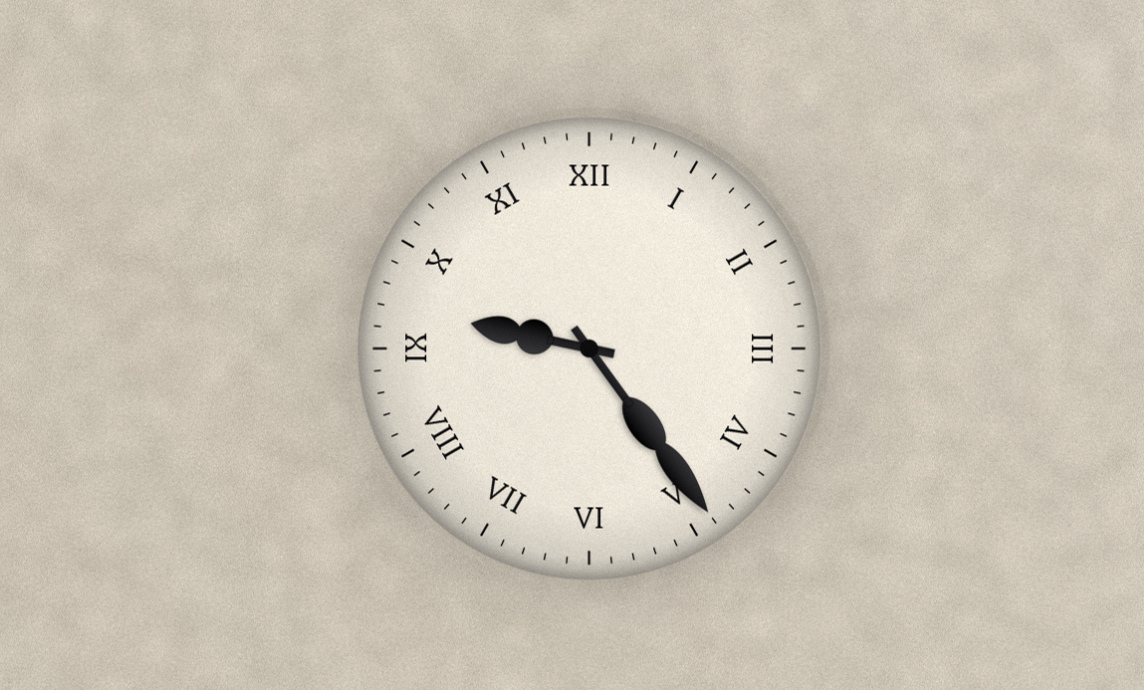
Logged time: 9 h 24 min
